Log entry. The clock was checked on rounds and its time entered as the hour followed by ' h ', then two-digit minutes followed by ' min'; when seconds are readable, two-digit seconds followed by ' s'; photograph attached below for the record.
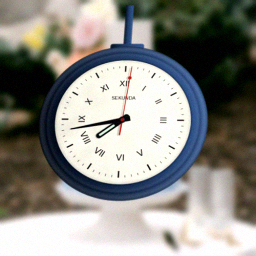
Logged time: 7 h 43 min 01 s
